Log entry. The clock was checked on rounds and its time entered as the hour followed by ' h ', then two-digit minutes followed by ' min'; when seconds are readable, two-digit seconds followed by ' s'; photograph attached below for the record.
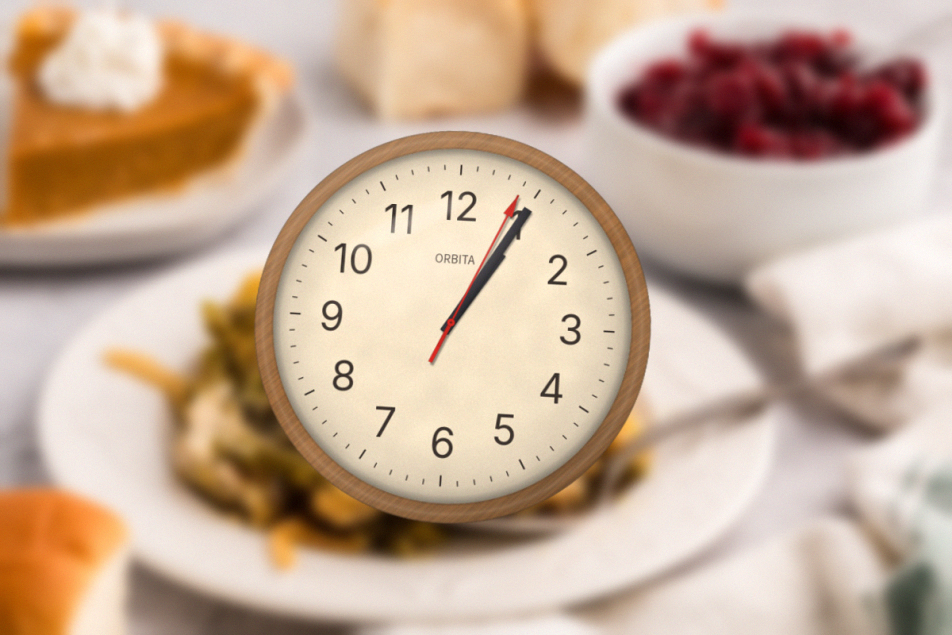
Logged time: 1 h 05 min 04 s
